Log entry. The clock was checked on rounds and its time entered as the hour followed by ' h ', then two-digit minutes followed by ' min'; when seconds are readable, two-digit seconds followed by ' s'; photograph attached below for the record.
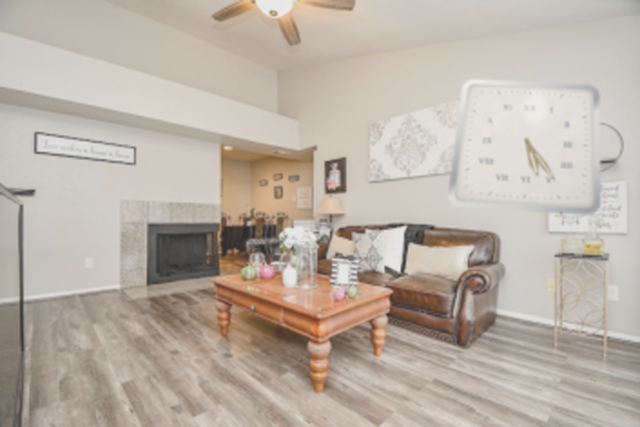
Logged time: 5 h 24 min
